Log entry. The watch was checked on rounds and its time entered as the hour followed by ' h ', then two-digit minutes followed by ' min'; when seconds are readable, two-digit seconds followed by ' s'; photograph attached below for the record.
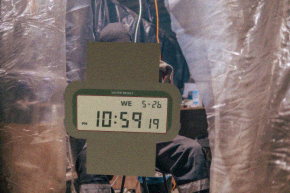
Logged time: 10 h 59 min 19 s
